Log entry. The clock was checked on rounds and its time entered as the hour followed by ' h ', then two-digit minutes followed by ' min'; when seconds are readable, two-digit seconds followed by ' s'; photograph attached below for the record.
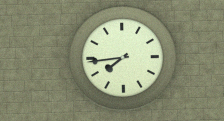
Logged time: 7 h 44 min
